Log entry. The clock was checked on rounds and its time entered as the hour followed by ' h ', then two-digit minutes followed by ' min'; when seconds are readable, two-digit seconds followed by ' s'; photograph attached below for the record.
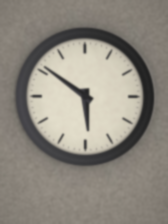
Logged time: 5 h 51 min
